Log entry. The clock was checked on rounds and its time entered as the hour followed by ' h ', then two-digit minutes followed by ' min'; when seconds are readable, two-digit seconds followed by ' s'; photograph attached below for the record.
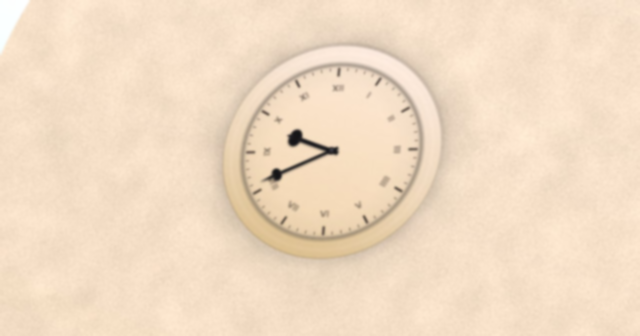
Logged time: 9 h 41 min
